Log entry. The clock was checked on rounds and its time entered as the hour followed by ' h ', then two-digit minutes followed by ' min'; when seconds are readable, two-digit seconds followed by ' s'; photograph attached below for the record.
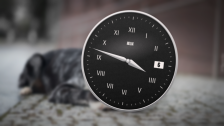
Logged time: 3 h 47 min
